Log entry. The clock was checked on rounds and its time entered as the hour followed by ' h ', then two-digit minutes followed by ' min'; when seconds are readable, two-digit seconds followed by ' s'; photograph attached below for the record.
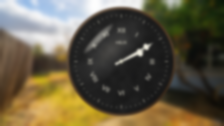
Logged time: 2 h 10 min
